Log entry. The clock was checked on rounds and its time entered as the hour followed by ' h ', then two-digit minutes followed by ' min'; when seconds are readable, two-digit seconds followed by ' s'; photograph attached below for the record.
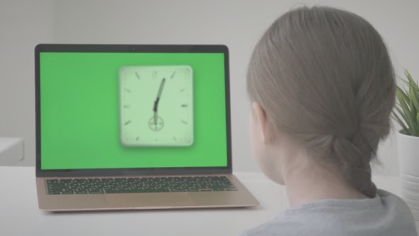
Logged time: 6 h 03 min
